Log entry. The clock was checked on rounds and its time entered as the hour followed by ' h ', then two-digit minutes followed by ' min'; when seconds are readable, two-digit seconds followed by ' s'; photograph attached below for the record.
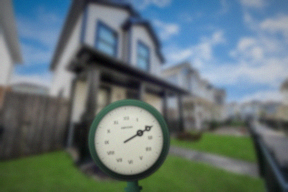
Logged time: 2 h 11 min
